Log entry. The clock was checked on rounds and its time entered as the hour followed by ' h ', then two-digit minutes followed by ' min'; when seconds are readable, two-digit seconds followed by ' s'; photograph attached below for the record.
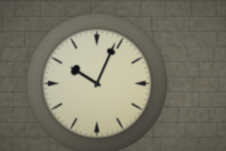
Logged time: 10 h 04 min
